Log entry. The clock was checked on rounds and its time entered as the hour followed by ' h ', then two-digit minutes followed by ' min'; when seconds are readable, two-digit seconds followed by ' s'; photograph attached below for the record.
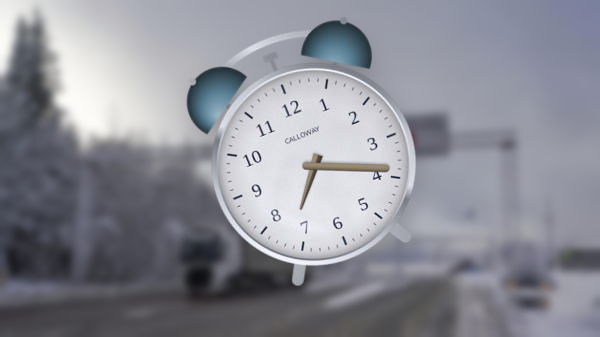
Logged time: 7 h 19 min
